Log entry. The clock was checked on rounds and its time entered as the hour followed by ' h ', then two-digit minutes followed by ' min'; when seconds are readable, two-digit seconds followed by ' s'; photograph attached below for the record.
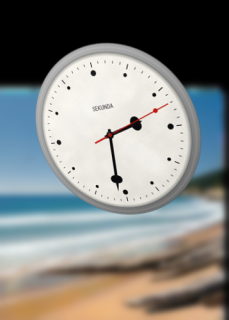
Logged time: 2 h 31 min 12 s
